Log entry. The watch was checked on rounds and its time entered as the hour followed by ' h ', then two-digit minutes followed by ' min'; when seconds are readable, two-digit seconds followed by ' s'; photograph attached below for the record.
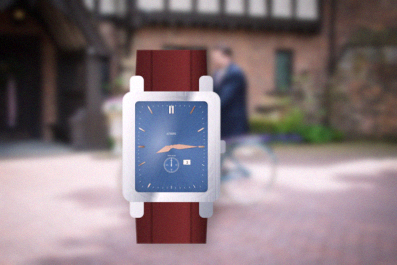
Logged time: 8 h 15 min
